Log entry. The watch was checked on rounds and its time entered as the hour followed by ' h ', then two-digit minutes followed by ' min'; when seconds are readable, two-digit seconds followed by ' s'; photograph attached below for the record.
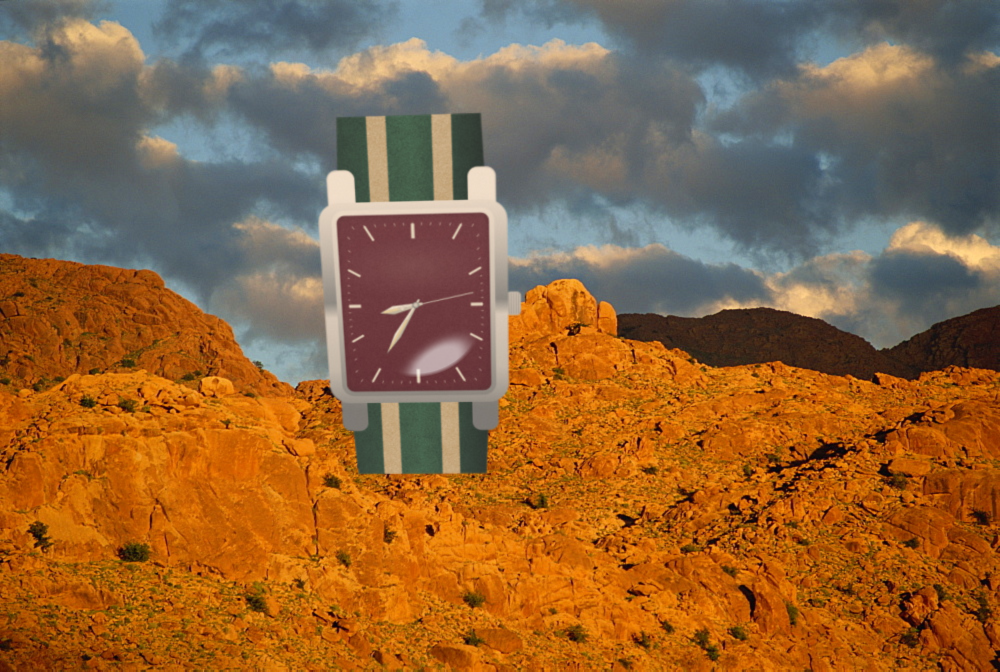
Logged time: 8 h 35 min 13 s
